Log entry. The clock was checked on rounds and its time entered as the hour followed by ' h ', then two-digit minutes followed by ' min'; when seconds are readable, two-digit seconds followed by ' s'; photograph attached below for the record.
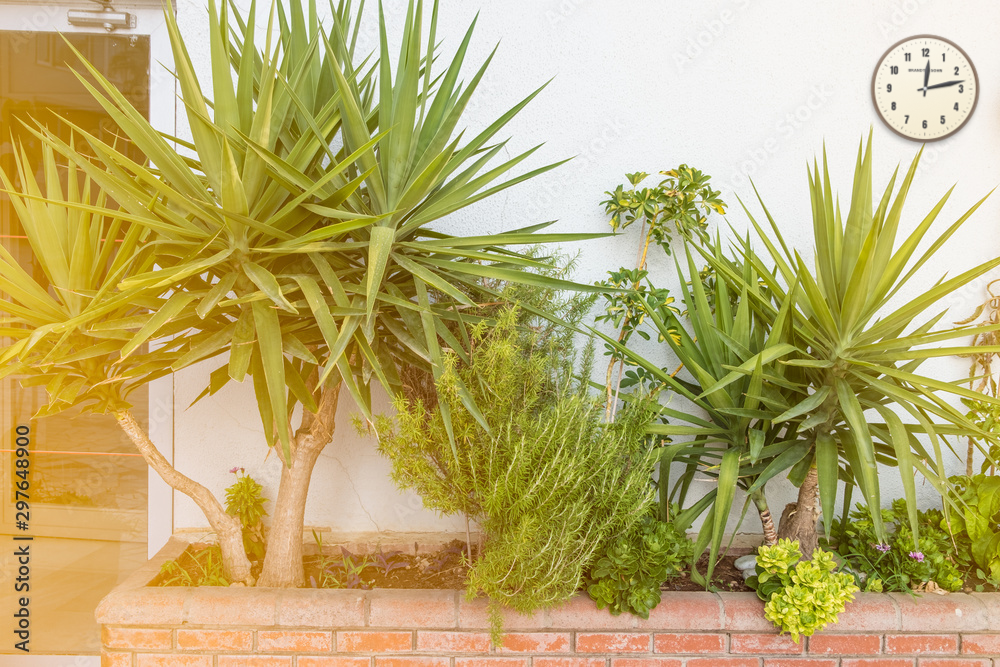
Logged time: 12 h 13 min
